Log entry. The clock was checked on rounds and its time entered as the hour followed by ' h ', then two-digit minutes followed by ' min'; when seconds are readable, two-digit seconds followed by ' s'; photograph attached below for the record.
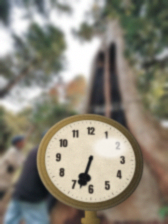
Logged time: 6 h 33 min
